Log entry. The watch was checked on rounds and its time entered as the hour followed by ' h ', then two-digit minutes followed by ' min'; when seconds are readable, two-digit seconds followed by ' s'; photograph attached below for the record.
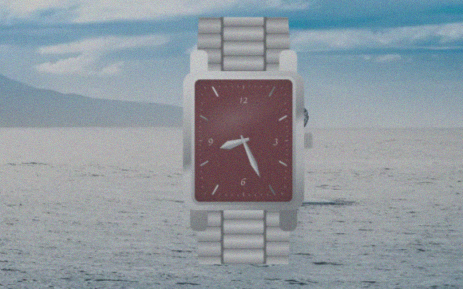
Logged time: 8 h 26 min
